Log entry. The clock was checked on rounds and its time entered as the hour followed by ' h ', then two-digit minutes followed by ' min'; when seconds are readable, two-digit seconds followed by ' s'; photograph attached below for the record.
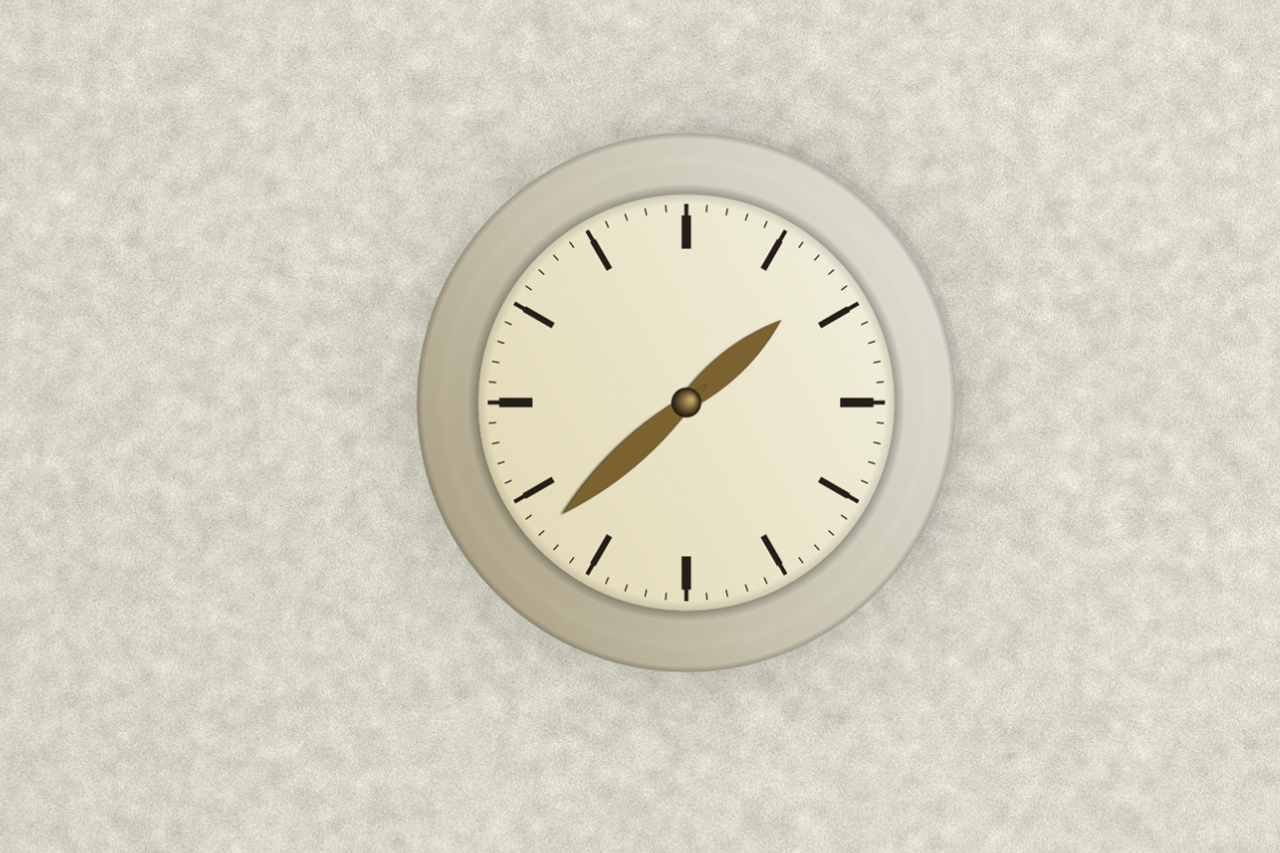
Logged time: 1 h 38 min
